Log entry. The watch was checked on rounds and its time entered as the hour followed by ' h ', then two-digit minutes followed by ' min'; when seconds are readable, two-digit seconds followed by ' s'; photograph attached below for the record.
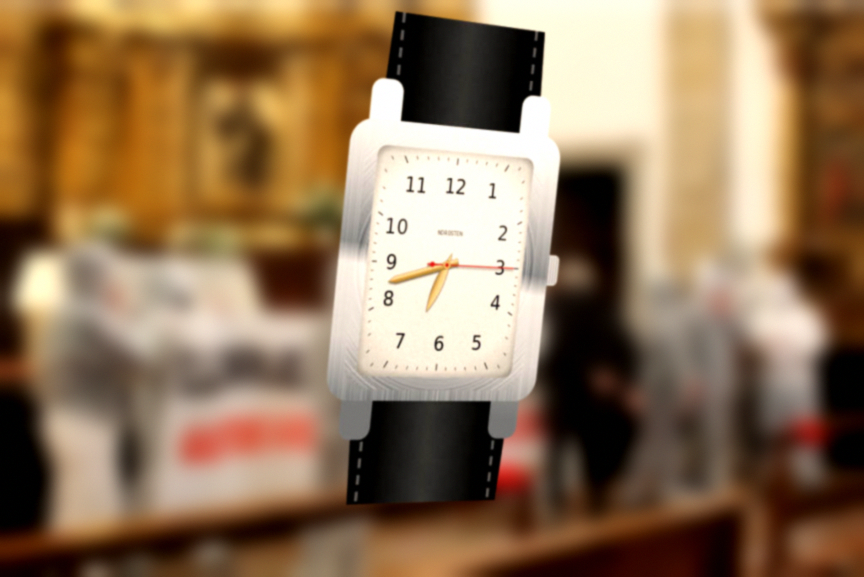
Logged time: 6 h 42 min 15 s
